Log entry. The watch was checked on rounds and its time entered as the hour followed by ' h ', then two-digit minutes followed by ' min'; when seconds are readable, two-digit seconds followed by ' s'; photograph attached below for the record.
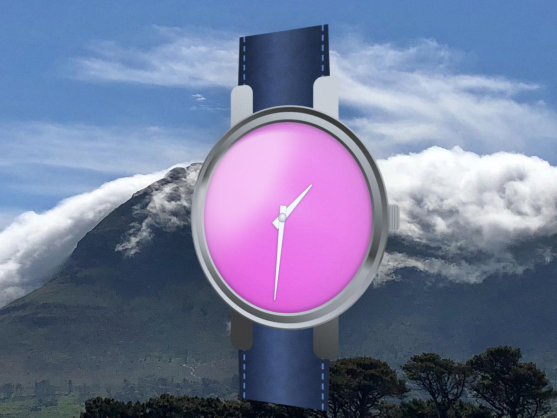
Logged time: 1 h 31 min
